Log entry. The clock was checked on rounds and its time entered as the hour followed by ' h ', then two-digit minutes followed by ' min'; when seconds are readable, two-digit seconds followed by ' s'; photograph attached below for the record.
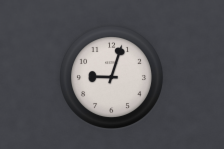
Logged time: 9 h 03 min
